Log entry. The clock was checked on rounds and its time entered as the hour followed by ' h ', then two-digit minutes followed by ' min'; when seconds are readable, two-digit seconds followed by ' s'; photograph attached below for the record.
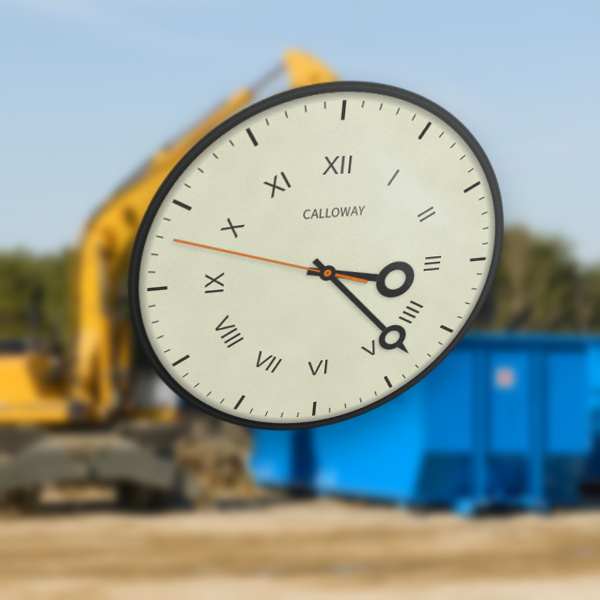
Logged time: 3 h 22 min 48 s
